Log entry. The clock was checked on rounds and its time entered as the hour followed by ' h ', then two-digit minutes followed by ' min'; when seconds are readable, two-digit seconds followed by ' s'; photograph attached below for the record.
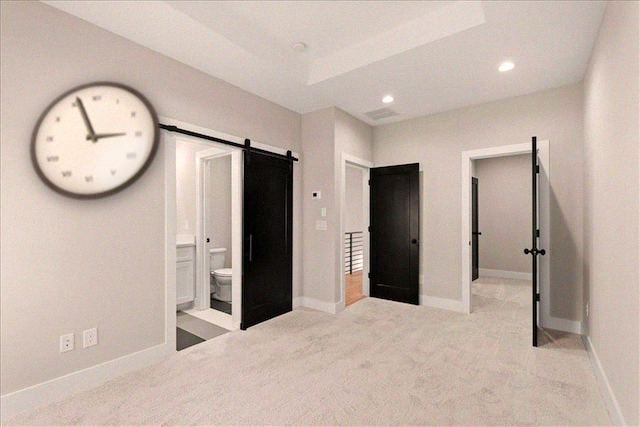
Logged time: 2 h 56 min
